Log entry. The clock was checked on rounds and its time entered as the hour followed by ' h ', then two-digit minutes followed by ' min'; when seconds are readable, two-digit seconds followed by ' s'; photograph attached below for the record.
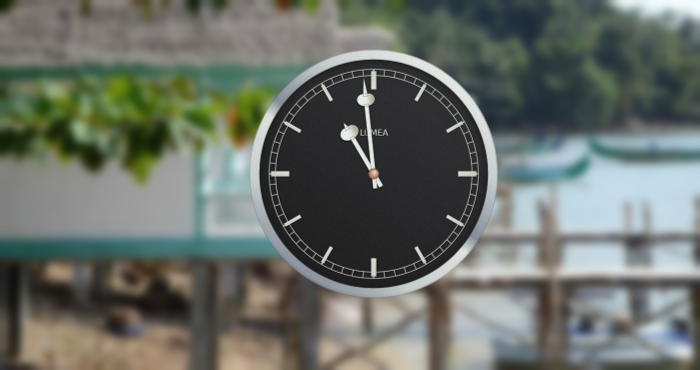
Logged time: 10 h 59 min
